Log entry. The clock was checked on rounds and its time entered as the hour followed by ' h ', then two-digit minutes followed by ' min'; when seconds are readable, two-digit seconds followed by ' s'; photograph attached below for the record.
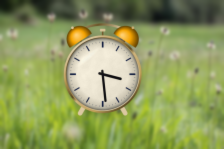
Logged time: 3 h 29 min
